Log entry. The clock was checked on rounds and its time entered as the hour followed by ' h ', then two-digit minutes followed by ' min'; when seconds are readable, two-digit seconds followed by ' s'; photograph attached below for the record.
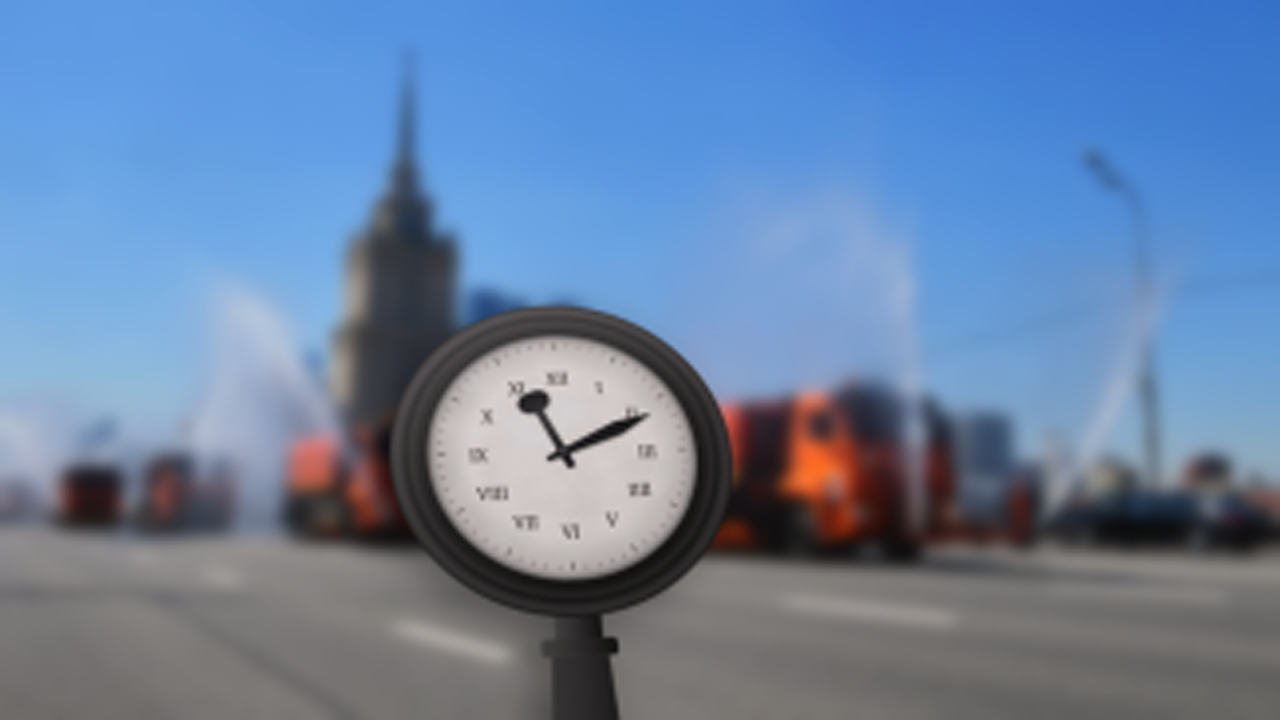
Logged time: 11 h 11 min
